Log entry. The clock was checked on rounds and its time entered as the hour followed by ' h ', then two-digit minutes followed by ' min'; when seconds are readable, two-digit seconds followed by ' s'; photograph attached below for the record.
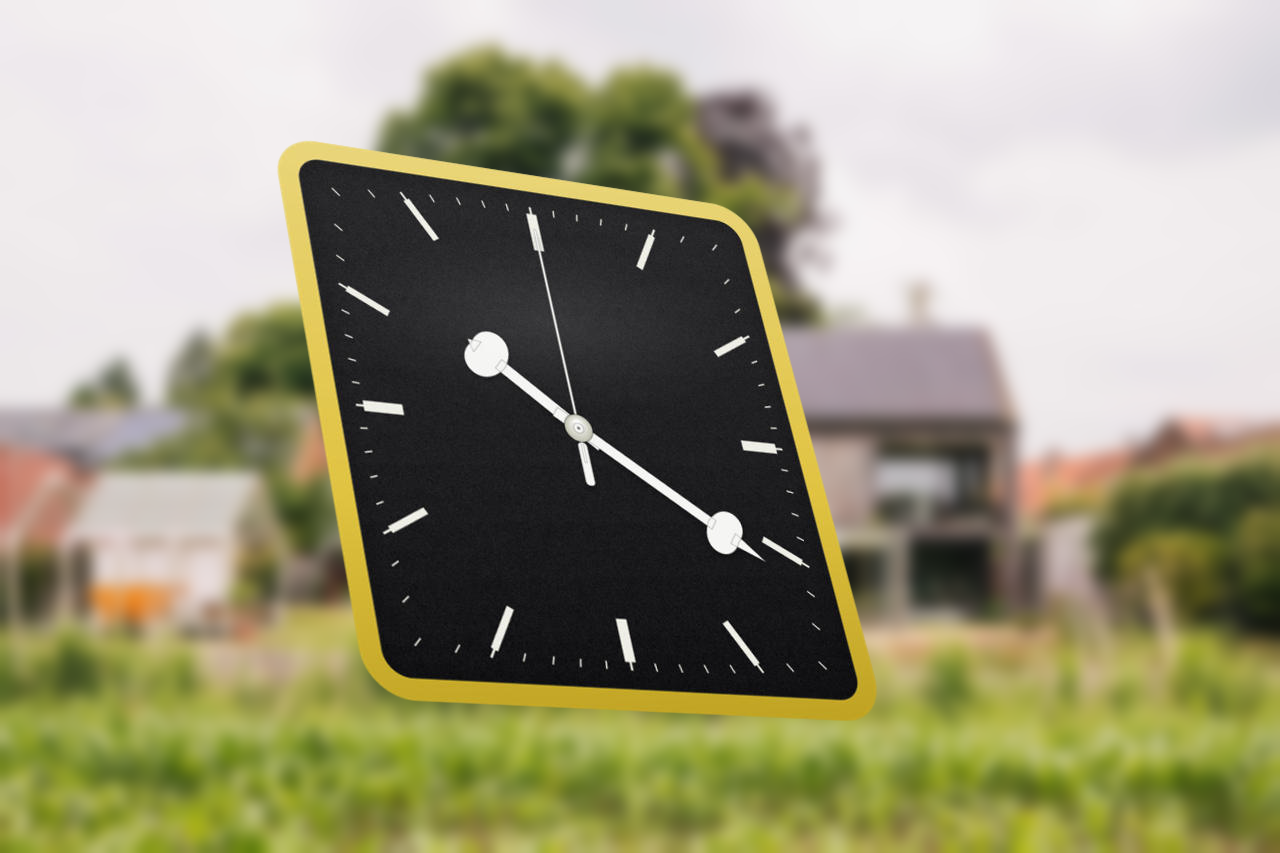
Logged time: 10 h 21 min 00 s
